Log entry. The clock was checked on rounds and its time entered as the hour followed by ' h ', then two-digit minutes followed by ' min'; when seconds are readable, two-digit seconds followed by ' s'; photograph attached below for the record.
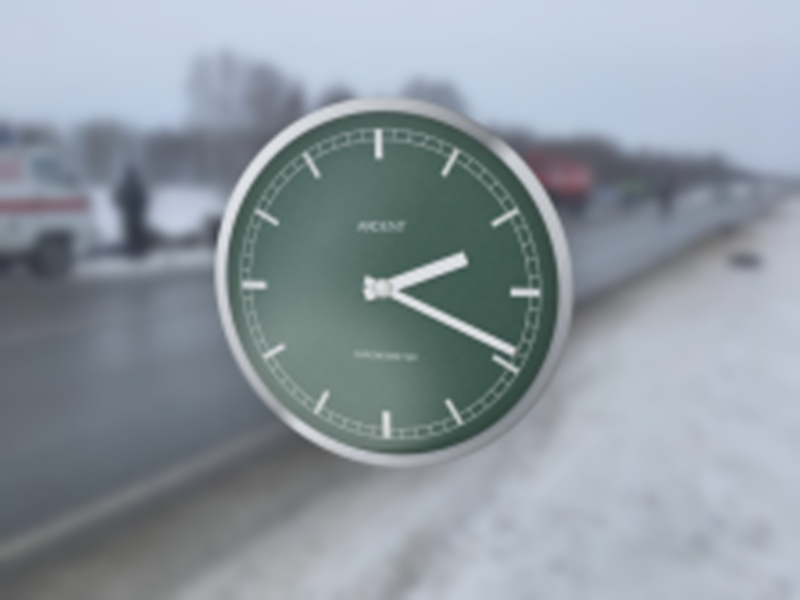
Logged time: 2 h 19 min
